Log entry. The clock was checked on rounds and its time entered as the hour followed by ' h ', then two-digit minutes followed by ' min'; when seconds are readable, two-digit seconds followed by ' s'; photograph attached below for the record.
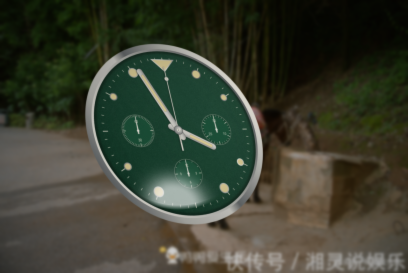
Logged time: 3 h 56 min
